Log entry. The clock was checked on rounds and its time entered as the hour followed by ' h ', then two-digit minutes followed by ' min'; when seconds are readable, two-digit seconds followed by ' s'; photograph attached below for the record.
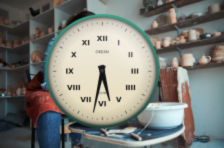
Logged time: 5 h 32 min
